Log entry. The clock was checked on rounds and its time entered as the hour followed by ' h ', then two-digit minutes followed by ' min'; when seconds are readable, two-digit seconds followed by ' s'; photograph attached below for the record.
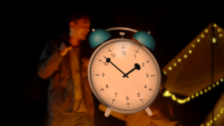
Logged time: 1 h 52 min
